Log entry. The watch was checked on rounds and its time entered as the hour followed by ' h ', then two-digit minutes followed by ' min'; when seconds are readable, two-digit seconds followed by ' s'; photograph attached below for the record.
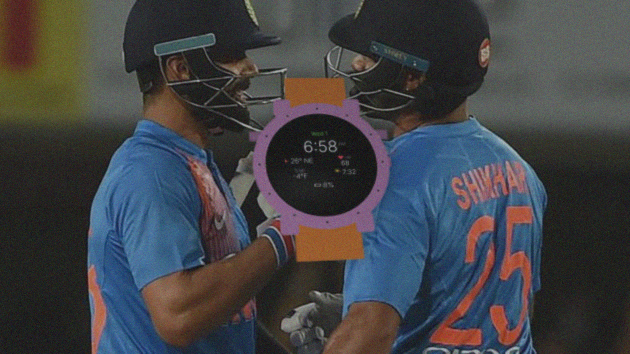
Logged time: 6 h 58 min
